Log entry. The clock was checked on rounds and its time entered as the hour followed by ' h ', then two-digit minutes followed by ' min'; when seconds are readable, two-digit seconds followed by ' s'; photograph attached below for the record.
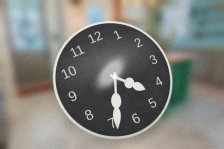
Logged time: 4 h 34 min
